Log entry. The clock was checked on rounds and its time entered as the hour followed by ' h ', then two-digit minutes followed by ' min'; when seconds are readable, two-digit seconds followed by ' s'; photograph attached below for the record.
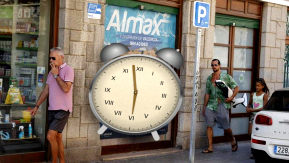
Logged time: 5 h 58 min
